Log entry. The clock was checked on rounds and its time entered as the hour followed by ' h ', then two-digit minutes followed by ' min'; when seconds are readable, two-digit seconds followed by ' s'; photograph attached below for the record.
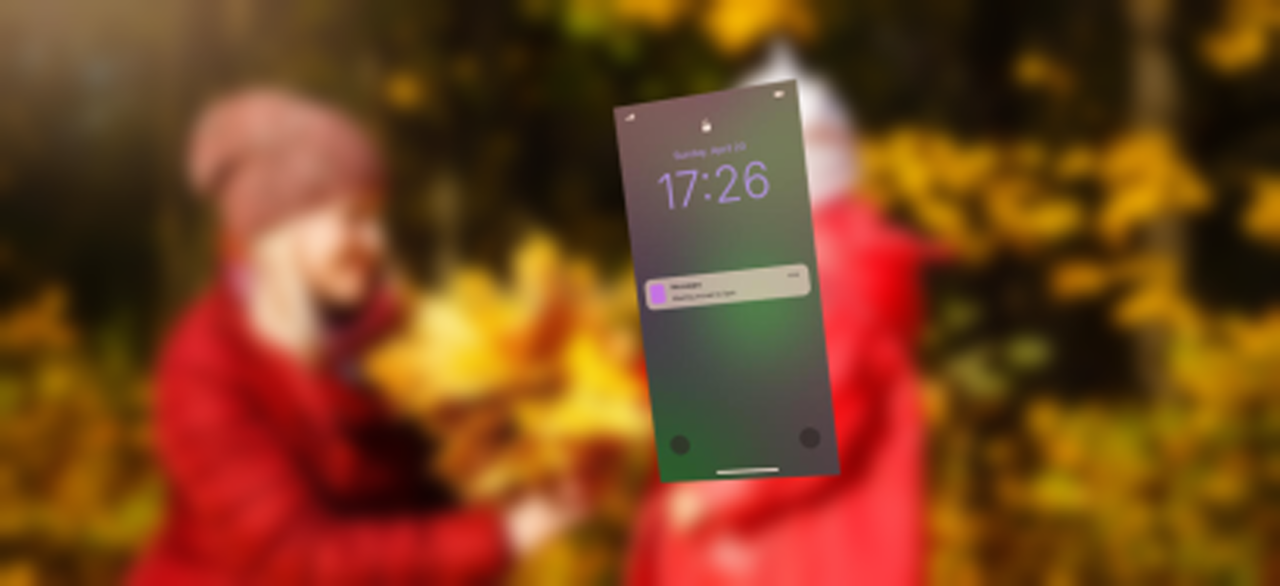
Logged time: 17 h 26 min
